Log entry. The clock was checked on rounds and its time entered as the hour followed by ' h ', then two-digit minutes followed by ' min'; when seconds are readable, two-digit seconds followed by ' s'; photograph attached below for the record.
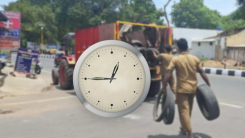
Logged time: 12 h 45 min
